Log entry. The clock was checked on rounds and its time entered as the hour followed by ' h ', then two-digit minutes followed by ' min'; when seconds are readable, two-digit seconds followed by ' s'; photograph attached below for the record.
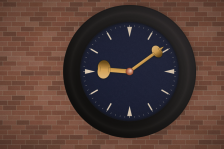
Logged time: 9 h 09 min
